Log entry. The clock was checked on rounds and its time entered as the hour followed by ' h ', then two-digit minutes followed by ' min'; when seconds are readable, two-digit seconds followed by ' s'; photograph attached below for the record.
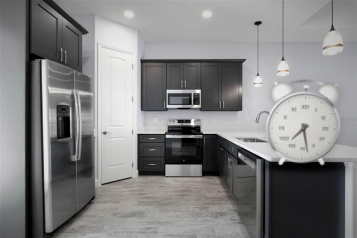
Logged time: 7 h 28 min
